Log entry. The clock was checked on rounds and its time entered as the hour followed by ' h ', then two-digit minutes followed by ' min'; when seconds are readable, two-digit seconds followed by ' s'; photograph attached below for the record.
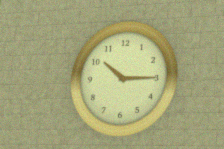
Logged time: 10 h 15 min
